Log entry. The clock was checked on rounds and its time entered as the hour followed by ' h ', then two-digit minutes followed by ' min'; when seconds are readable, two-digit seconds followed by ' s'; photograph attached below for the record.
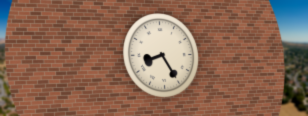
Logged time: 8 h 25 min
